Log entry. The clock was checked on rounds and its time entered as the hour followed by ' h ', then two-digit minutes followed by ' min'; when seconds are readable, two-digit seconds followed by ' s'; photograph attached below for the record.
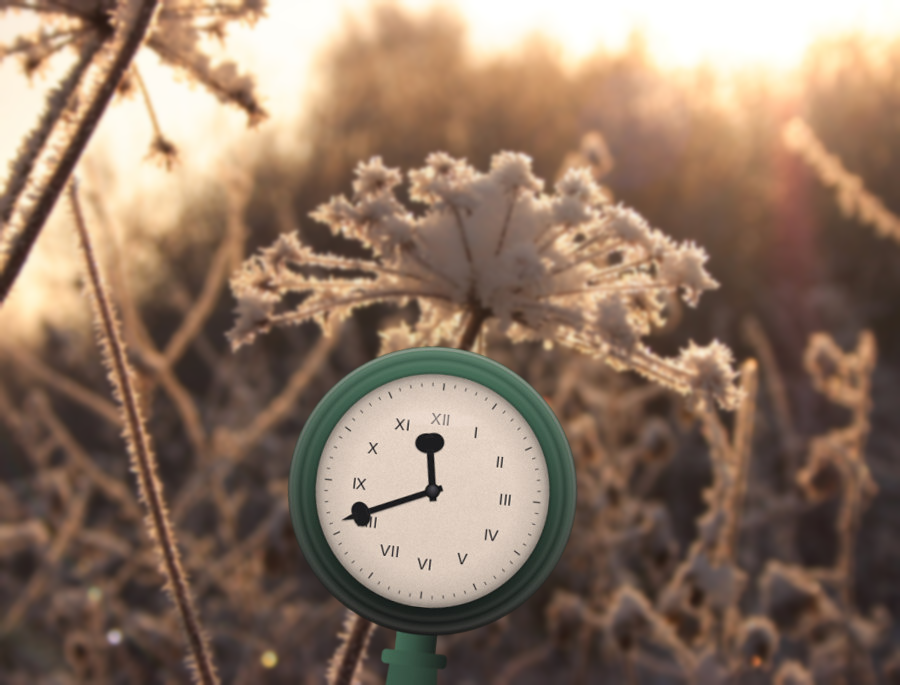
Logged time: 11 h 41 min
